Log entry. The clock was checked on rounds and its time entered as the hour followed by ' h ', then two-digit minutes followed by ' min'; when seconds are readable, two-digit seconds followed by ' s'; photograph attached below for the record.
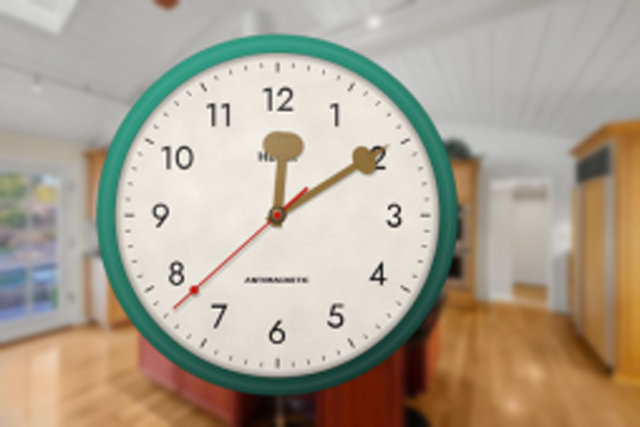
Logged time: 12 h 09 min 38 s
